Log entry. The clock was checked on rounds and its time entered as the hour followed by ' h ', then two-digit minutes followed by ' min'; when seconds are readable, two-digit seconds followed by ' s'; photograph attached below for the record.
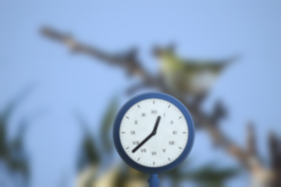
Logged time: 12 h 38 min
